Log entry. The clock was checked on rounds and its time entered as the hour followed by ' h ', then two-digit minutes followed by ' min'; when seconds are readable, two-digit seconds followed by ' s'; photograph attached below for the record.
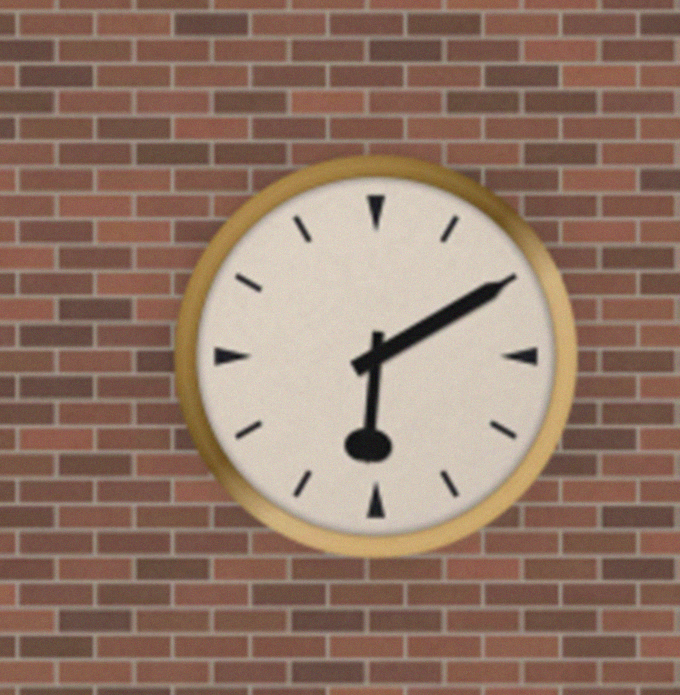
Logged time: 6 h 10 min
